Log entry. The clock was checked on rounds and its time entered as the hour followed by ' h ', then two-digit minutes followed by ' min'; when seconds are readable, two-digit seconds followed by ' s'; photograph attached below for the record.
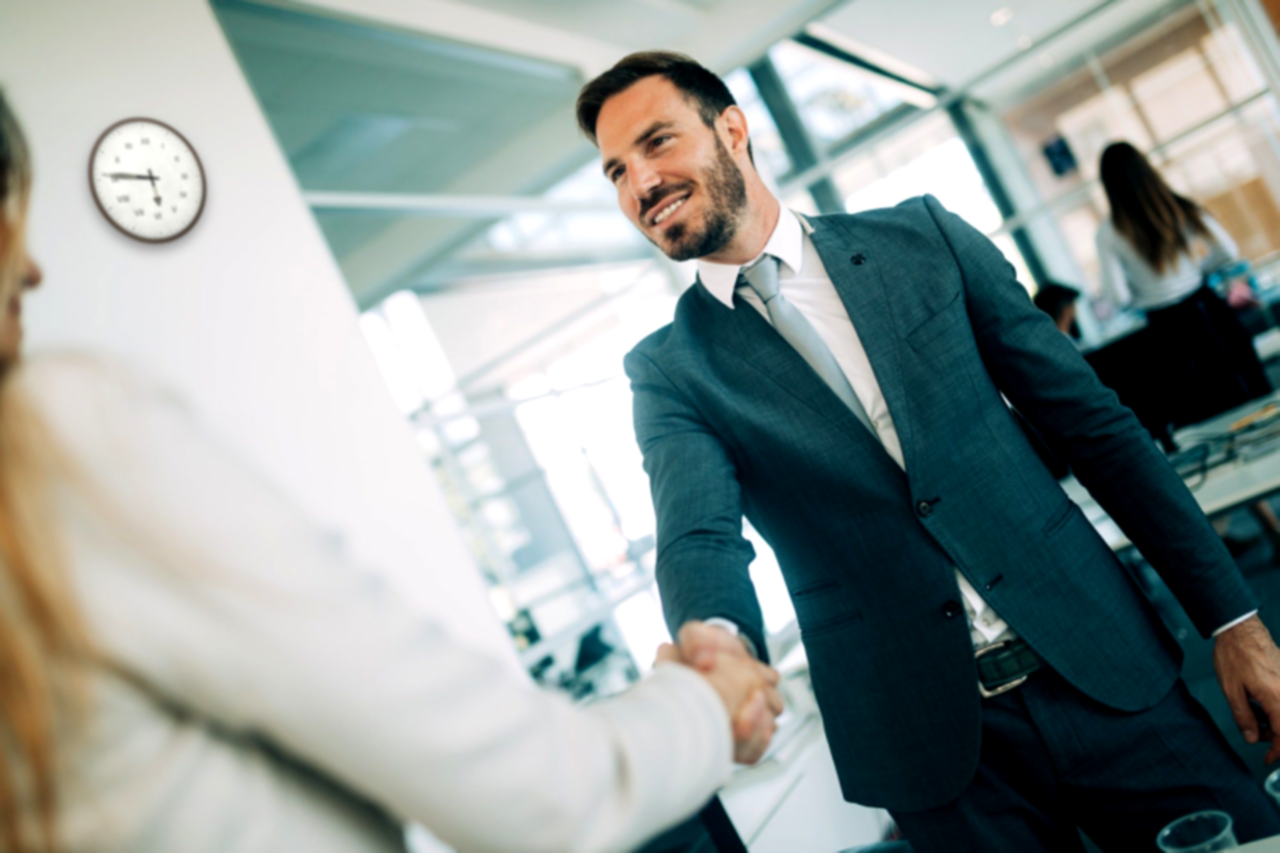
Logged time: 5 h 46 min
